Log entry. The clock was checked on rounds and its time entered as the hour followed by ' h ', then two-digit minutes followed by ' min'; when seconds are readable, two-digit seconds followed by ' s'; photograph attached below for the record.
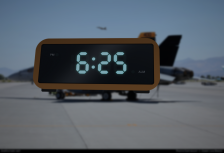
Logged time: 6 h 25 min
